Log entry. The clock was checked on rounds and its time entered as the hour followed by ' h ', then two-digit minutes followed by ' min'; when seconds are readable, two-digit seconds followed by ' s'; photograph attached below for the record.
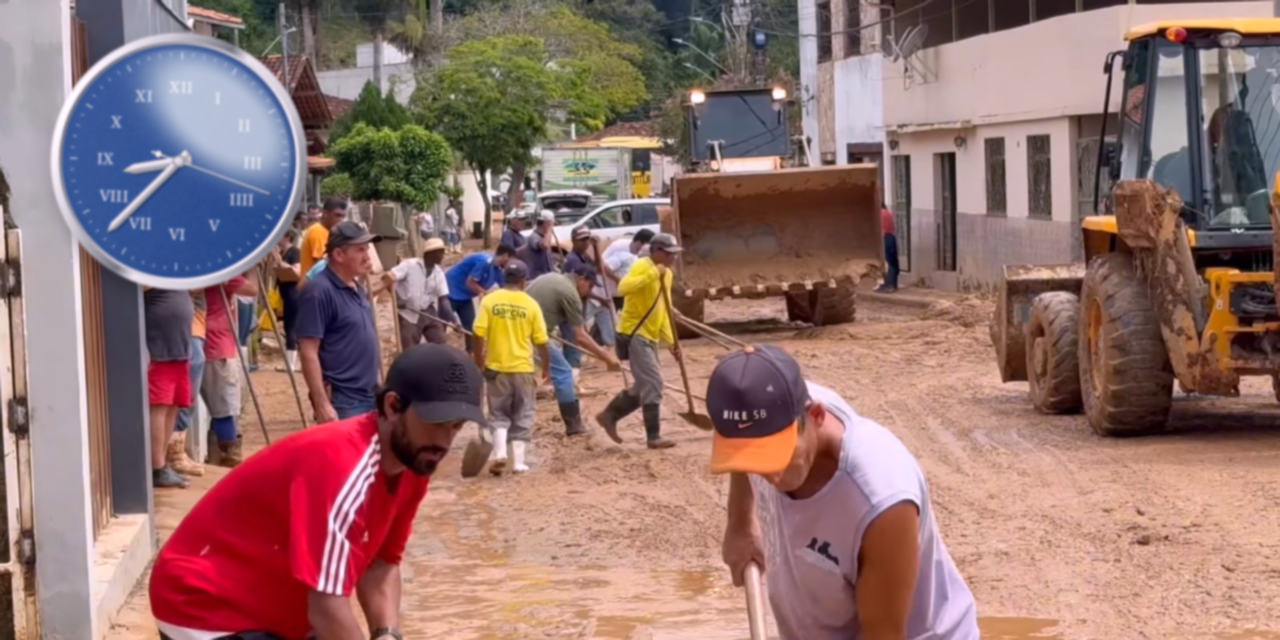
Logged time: 8 h 37 min 18 s
